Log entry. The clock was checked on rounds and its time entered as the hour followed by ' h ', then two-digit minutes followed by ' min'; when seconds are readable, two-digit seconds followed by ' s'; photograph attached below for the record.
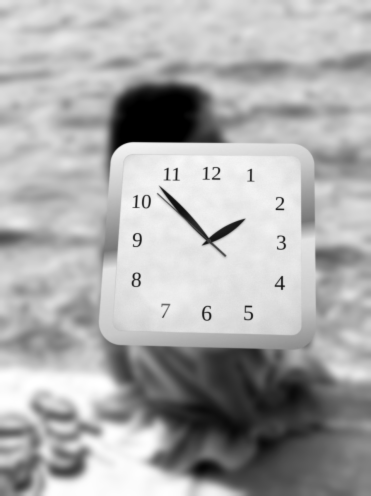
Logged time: 1 h 52 min 52 s
